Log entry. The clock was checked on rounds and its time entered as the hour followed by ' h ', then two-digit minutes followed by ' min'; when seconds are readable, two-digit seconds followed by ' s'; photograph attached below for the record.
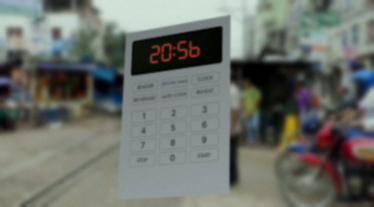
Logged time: 20 h 56 min
